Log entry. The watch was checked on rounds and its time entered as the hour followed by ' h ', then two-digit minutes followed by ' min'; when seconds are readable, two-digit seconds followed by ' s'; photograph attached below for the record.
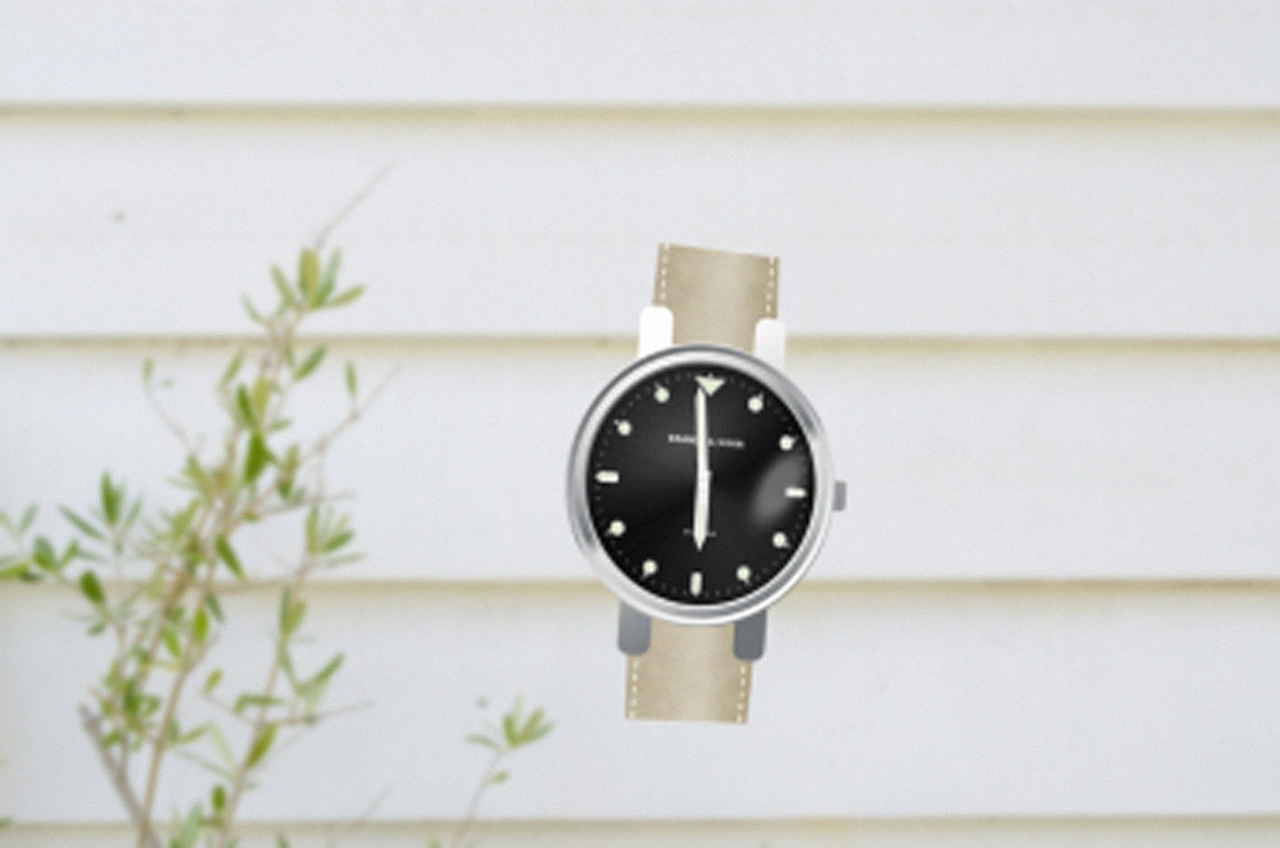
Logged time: 5 h 59 min
